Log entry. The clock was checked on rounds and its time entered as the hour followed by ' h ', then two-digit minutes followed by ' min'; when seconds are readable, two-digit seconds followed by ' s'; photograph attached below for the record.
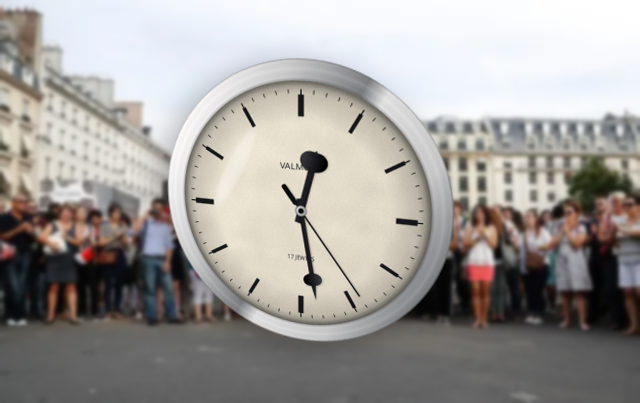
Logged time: 12 h 28 min 24 s
